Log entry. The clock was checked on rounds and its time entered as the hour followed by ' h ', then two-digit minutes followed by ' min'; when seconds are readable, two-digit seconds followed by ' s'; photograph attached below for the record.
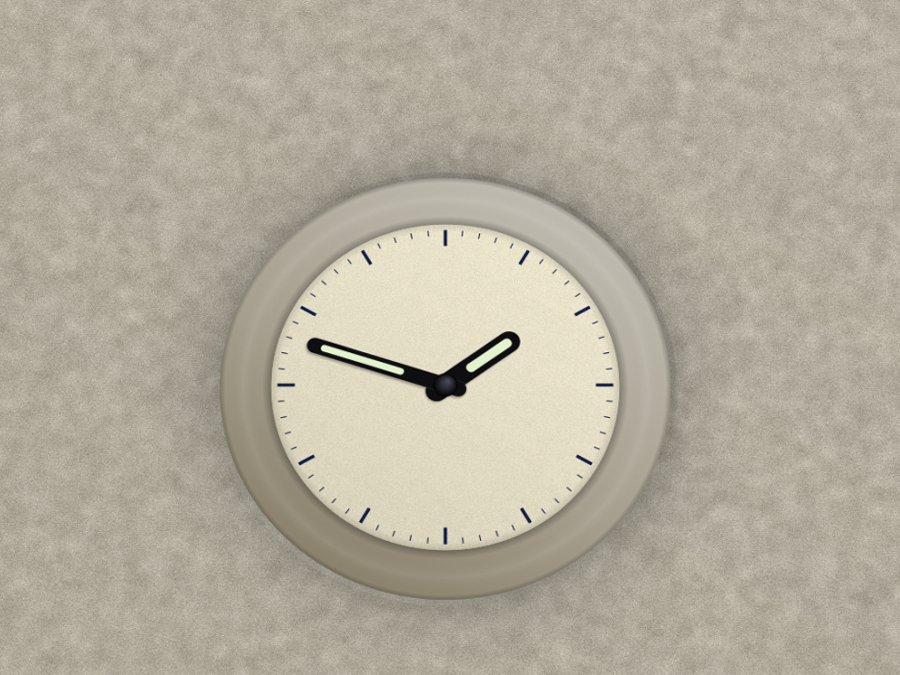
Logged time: 1 h 48 min
